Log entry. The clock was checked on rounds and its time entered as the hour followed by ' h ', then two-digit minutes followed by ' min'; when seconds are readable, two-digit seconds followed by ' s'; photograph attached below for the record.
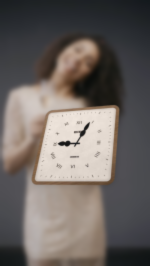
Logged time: 9 h 04 min
